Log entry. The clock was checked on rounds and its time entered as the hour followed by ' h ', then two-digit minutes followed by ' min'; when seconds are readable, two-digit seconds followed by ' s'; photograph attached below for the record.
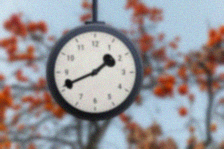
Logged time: 1 h 41 min
